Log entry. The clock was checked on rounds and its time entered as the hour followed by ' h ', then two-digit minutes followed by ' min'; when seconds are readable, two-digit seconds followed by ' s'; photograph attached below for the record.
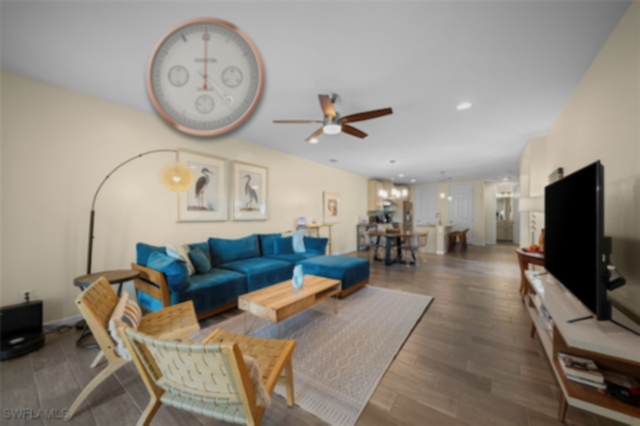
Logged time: 4 h 23 min
